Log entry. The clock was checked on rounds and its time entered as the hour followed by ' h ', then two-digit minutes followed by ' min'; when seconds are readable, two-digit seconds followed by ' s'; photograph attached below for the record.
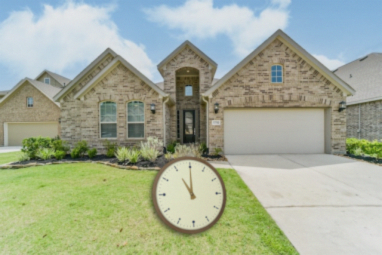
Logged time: 11 h 00 min
